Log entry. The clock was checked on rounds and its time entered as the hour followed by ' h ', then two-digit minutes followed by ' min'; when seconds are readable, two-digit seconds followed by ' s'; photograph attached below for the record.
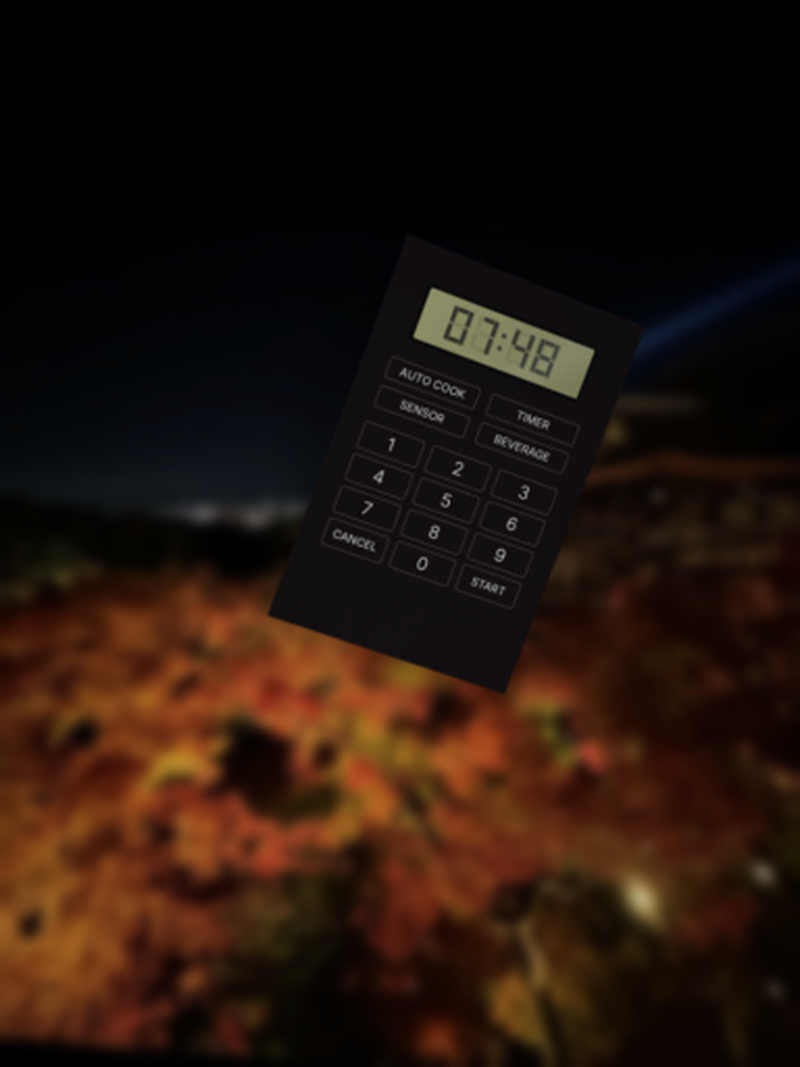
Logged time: 7 h 48 min
